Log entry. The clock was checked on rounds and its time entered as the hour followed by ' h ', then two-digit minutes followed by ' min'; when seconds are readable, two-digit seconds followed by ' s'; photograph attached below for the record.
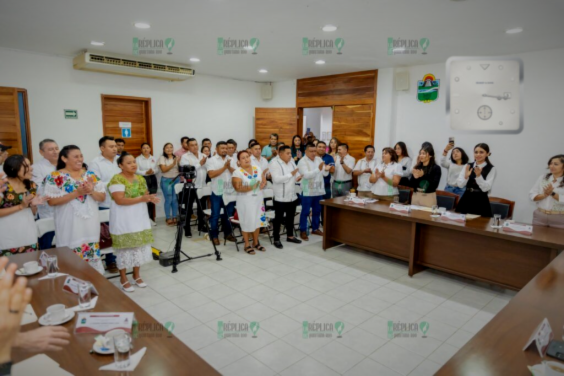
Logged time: 3 h 16 min
